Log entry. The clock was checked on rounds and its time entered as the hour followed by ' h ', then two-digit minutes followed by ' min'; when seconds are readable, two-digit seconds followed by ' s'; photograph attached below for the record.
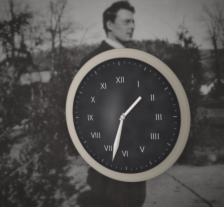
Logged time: 1 h 33 min
